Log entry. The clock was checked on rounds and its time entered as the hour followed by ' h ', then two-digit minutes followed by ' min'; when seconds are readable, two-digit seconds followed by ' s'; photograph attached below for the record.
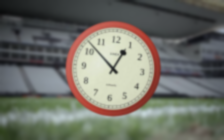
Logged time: 12 h 52 min
